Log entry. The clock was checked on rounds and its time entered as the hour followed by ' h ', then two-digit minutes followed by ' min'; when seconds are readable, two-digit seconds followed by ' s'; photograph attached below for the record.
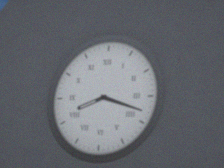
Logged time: 8 h 18 min
